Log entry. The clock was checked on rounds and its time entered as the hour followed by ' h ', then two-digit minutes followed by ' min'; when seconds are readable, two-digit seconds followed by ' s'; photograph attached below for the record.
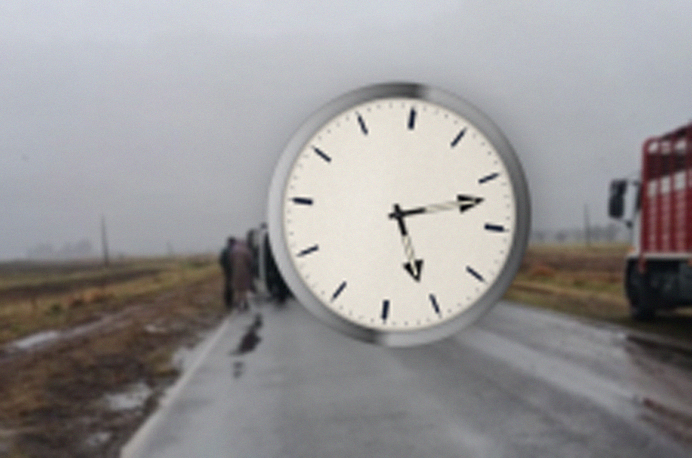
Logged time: 5 h 12 min
